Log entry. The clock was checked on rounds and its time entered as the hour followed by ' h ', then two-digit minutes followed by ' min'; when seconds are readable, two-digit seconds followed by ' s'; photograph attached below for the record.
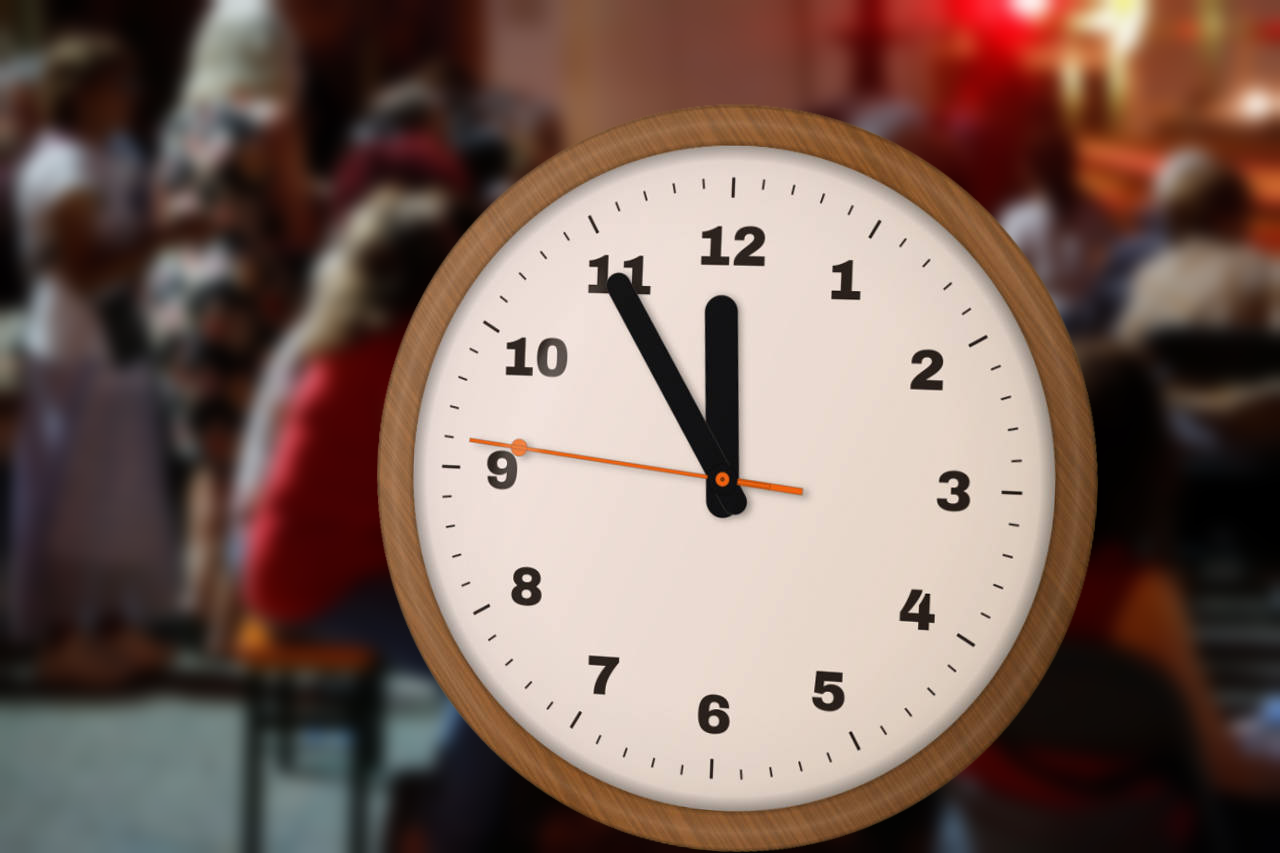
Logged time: 11 h 54 min 46 s
